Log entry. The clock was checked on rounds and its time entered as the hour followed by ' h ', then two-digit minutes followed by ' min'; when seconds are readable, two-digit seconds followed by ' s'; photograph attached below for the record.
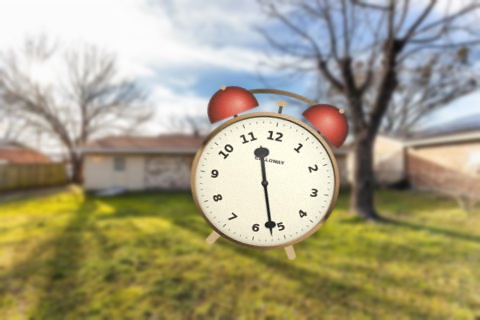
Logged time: 11 h 27 min
